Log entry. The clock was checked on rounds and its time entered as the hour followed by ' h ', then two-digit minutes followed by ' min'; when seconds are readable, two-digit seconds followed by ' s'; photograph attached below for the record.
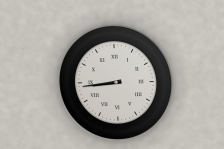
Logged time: 8 h 44 min
